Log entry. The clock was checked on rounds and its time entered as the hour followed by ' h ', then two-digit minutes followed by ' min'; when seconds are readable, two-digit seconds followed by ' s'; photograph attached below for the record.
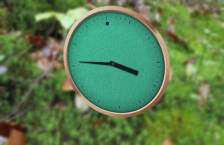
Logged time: 3 h 46 min
